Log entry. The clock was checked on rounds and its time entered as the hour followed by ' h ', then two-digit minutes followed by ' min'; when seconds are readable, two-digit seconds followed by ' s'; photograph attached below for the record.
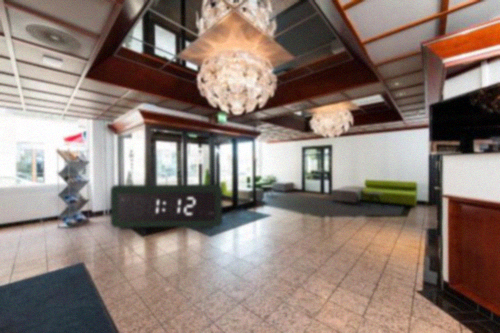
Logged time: 1 h 12 min
